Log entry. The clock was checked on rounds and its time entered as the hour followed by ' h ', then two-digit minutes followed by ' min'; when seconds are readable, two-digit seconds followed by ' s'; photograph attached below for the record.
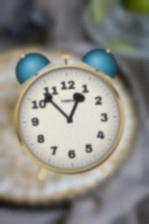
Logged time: 12 h 53 min
